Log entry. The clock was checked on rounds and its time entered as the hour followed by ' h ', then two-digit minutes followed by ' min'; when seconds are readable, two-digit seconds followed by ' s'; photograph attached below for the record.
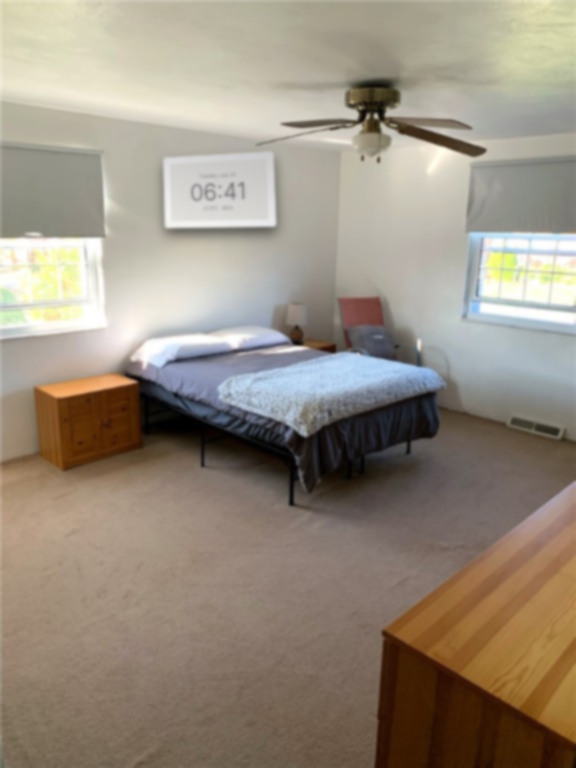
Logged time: 6 h 41 min
